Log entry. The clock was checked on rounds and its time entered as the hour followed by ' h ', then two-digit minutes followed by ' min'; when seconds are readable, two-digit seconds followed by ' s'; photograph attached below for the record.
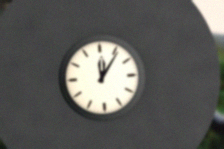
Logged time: 12 h 06 min
